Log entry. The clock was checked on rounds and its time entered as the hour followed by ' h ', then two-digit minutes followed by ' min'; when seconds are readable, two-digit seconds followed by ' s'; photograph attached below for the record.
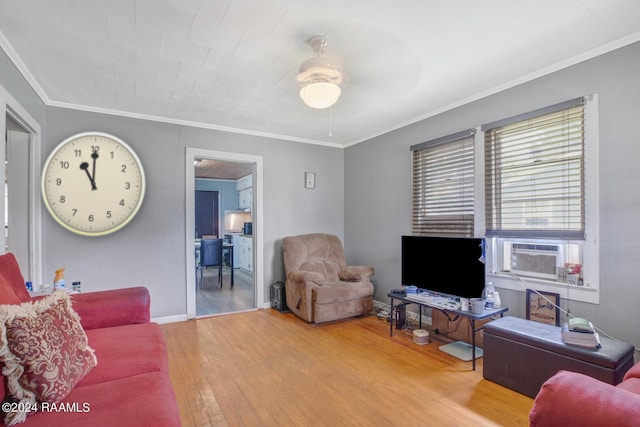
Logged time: 11 h 00 min
